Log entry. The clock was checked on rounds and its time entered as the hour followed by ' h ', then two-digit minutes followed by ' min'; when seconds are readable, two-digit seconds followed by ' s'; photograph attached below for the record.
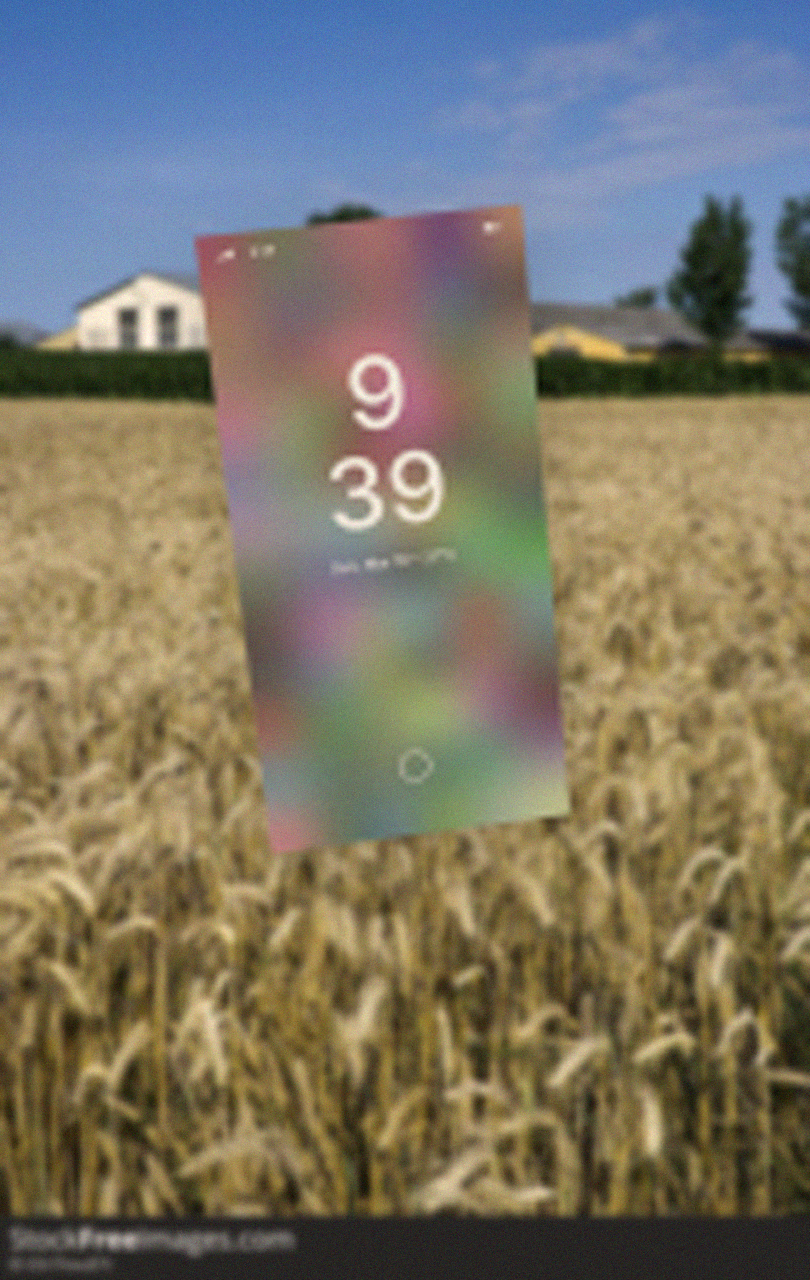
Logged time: 9 h 39 min
